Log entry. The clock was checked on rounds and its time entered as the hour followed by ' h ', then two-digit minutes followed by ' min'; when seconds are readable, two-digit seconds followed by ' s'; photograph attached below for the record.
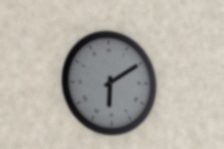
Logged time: 6 h 10 min
